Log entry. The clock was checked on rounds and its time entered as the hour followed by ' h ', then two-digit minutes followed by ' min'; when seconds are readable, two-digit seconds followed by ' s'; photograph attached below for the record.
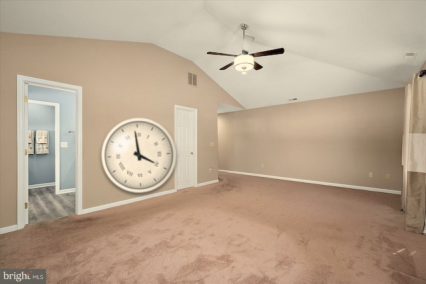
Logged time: 3 h 59 min
